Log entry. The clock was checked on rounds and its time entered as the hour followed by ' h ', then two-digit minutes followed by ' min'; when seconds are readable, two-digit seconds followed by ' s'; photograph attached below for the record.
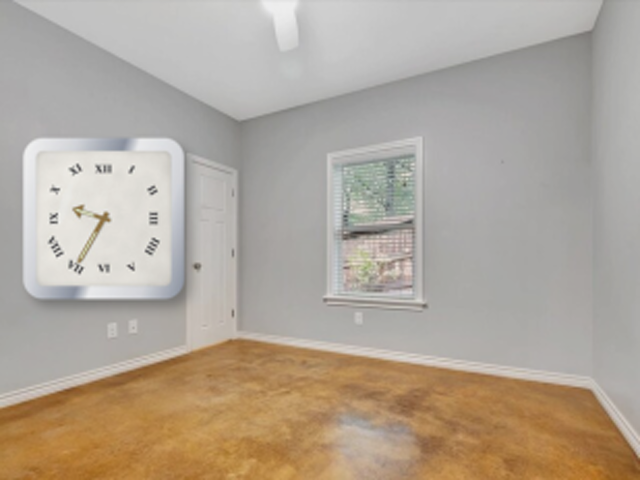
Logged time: 9 h 35 min
